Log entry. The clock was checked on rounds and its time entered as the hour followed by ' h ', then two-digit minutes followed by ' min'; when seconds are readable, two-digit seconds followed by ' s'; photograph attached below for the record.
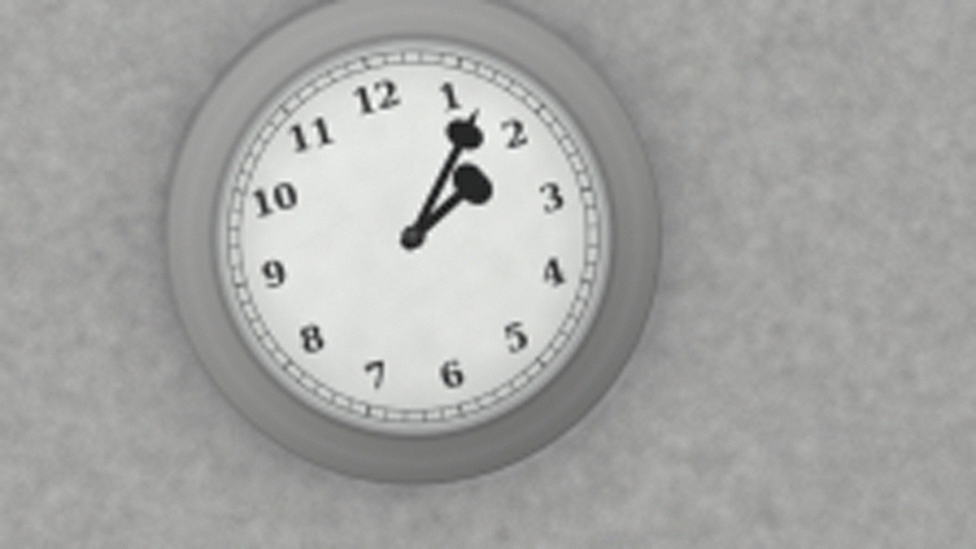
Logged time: 2 h 07 min
